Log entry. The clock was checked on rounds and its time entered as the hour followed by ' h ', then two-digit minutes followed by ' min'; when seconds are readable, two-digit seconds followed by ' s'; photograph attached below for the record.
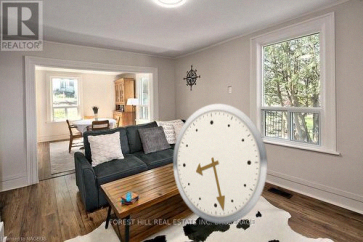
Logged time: 8 h 28 min
